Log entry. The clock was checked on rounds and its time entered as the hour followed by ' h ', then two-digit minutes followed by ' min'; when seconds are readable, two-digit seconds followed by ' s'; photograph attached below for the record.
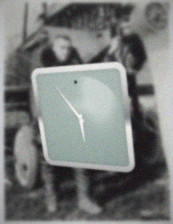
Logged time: 5 h 54 min
